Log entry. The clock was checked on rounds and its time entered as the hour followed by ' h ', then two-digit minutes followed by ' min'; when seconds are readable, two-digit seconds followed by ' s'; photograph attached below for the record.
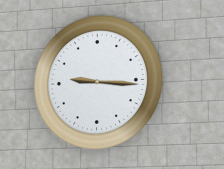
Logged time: 9 h 16 min
